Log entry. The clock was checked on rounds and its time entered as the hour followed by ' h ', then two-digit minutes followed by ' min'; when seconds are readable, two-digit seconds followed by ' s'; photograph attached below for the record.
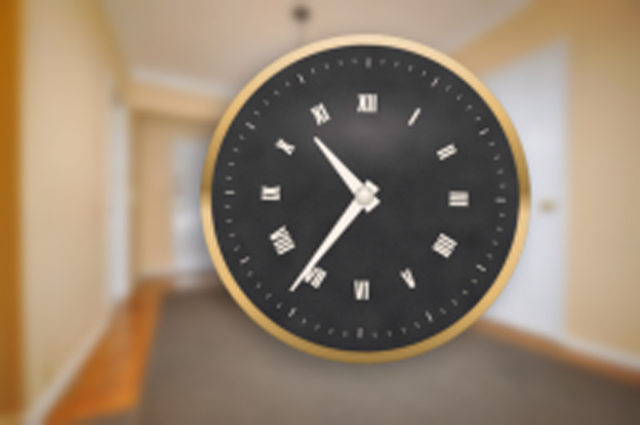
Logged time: 10 h 36 min
